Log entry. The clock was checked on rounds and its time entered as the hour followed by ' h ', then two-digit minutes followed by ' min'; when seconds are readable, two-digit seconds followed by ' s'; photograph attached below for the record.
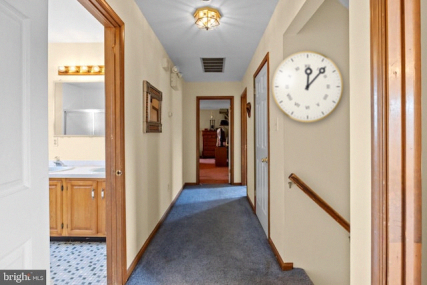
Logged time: 12 h 07 min
